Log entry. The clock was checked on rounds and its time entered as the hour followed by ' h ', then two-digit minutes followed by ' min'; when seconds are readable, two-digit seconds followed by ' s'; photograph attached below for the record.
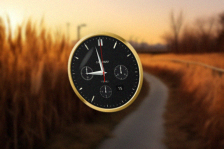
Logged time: 8 h 58 min
